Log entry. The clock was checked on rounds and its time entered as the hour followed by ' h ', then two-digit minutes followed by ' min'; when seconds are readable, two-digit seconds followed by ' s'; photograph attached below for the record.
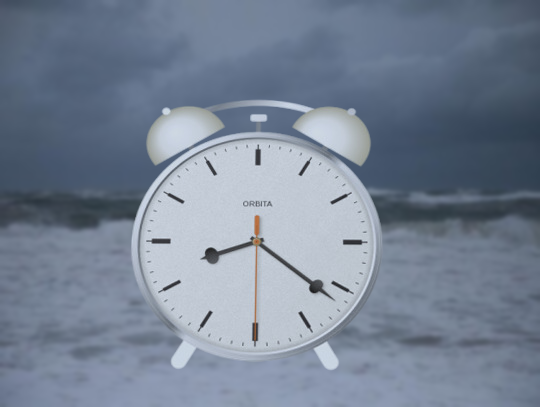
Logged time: 8 h 21 min 30 s
